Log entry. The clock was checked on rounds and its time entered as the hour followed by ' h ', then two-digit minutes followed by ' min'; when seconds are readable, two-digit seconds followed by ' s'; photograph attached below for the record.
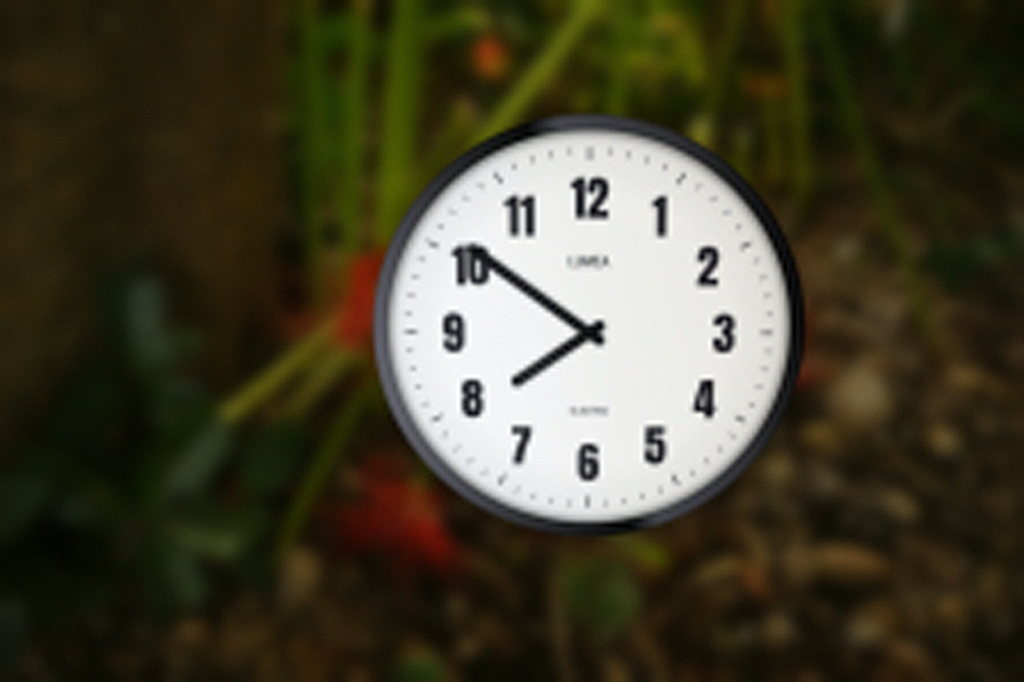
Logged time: 7 h 51 min
